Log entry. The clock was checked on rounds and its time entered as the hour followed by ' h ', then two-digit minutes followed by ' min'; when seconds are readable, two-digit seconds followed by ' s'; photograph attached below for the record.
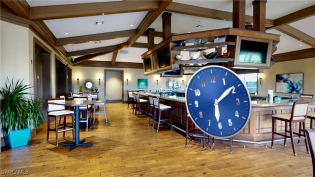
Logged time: 6 h 09 min
